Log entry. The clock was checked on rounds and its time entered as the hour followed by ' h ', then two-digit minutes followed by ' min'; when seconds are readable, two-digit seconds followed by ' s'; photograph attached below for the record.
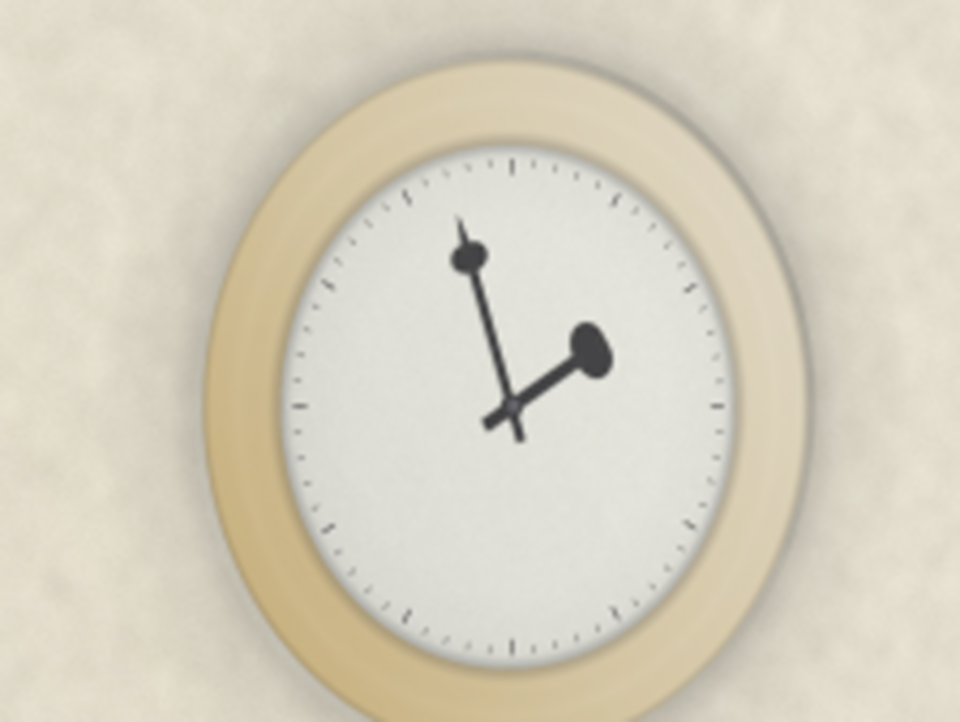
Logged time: 1 h 57 min
